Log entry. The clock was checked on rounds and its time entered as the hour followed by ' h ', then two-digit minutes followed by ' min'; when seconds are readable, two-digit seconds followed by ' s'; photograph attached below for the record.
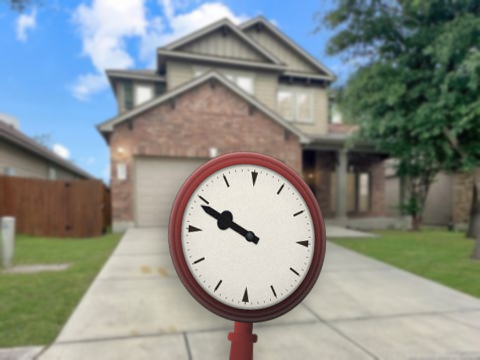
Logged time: 9 h 49 min
